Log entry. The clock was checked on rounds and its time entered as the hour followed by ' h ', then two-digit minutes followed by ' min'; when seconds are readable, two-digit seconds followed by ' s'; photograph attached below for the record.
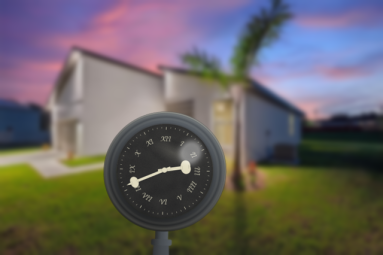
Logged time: 2 h 41 min
